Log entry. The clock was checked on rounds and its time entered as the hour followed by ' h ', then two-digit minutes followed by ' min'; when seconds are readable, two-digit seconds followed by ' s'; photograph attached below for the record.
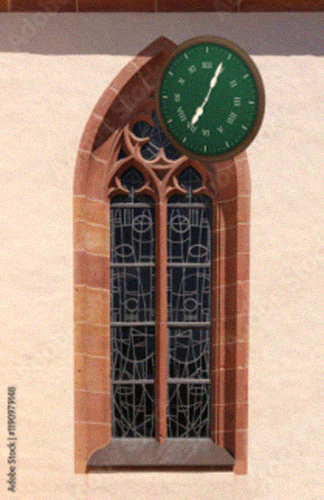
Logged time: 7 h 04 min
